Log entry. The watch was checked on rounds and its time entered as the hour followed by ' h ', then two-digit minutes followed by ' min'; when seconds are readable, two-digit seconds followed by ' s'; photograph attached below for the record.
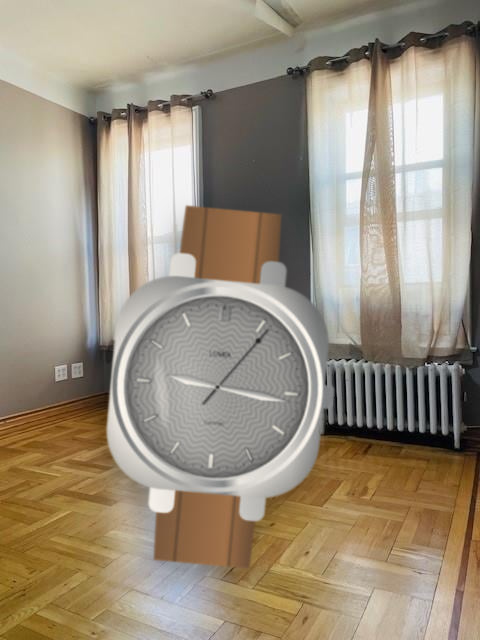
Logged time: 9 h 16 min 06 s
